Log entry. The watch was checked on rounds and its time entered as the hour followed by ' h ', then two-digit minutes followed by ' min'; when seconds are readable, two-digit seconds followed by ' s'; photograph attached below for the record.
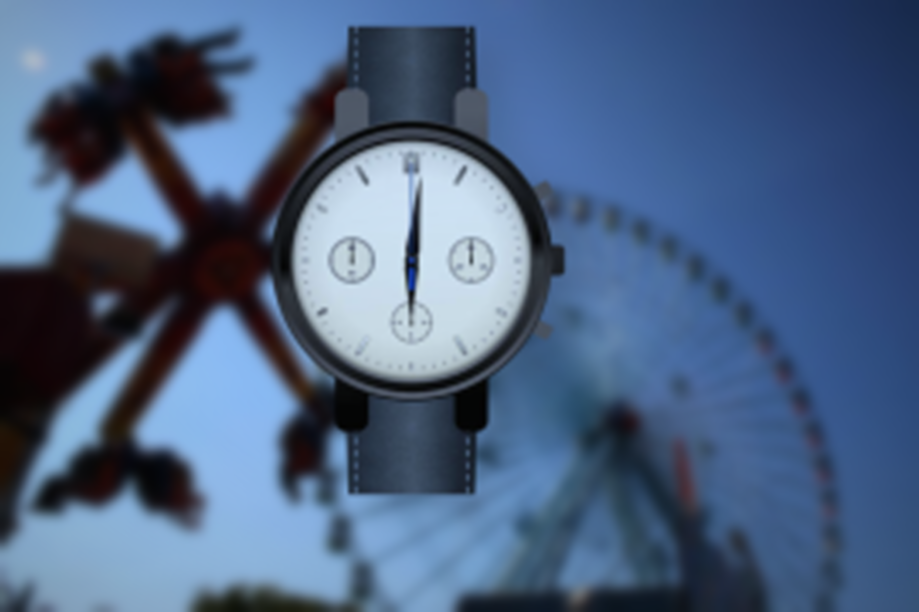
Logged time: 6 h 01 min
